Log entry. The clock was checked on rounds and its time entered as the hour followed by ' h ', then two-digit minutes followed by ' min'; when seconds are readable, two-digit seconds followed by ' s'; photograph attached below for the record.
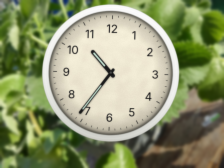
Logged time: 10 h 36 min
